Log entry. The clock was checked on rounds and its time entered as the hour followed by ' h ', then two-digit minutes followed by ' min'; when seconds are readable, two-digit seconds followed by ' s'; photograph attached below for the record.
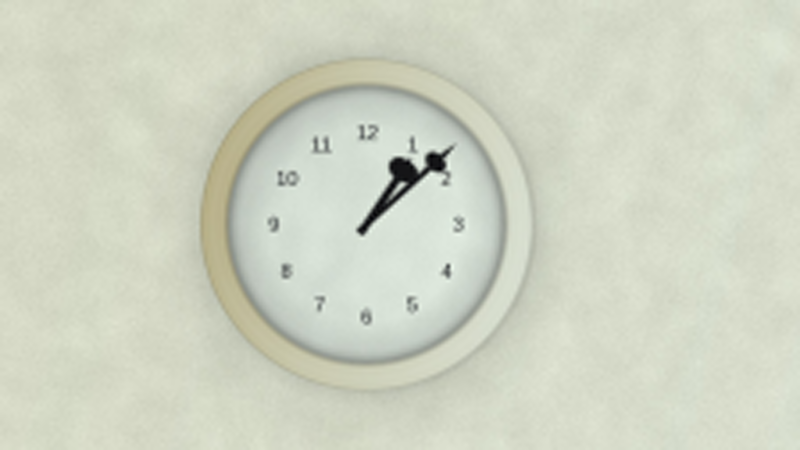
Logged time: 1 h 08 min
